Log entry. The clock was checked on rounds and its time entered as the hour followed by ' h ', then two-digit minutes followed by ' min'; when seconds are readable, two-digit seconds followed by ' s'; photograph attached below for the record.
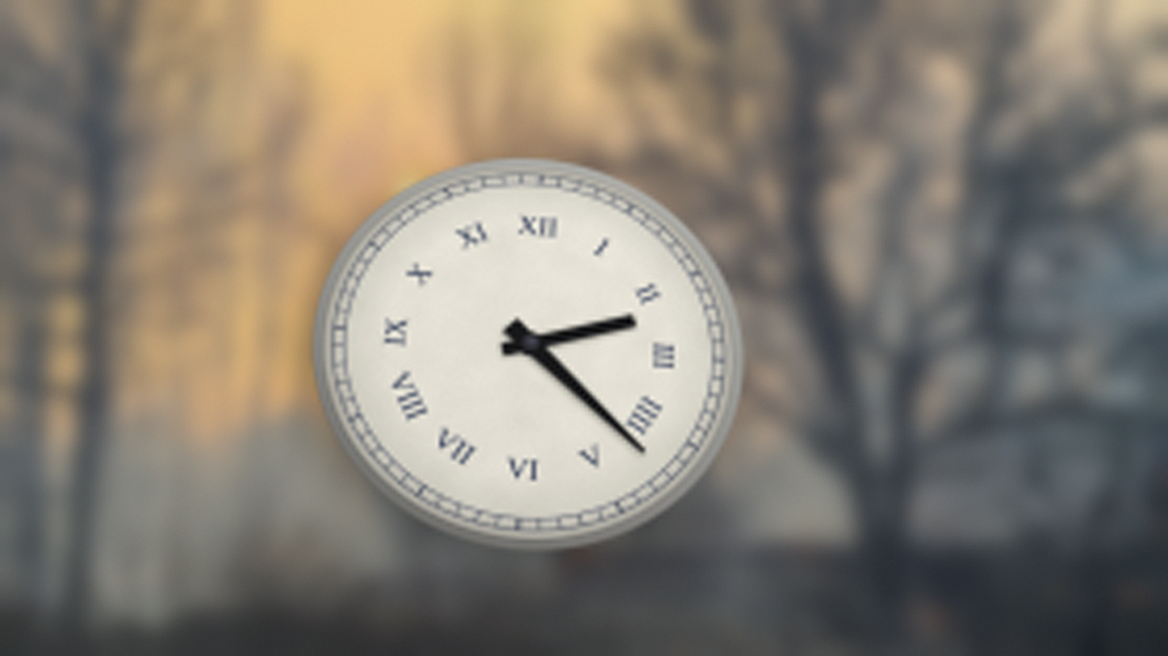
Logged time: 2 h 22 min
